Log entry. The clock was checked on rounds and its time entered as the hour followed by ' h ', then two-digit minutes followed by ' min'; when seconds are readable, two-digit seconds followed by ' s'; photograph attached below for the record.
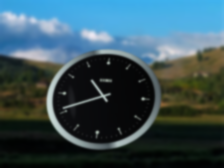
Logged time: 10 h 41 min
